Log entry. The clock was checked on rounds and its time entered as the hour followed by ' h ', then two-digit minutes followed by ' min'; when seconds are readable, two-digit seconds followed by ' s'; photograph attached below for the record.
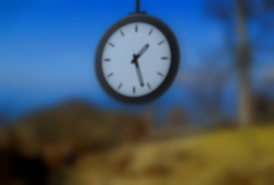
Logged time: 1 h 27 min
